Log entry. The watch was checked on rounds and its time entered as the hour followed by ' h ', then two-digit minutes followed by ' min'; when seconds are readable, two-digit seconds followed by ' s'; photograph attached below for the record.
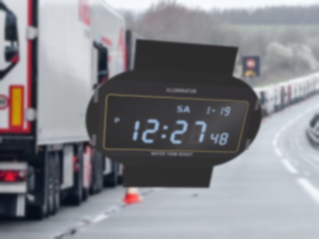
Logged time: 12 h 27 min 48 s
